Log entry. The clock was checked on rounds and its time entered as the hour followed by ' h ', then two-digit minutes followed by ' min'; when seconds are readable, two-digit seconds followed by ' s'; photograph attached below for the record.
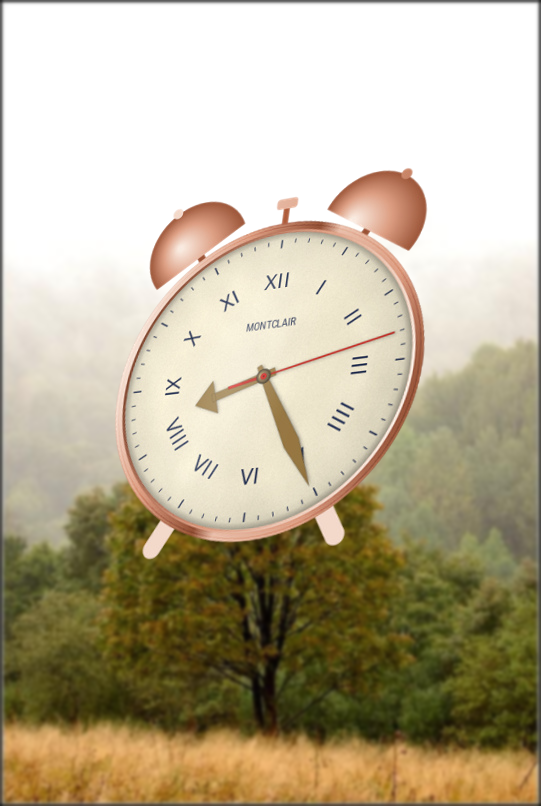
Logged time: 8 h 25 min 13 s
